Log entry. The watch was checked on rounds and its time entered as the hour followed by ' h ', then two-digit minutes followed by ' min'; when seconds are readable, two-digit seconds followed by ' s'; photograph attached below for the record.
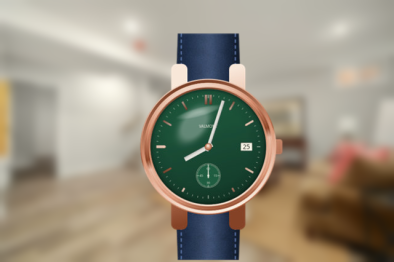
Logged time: 8 h 03 min
